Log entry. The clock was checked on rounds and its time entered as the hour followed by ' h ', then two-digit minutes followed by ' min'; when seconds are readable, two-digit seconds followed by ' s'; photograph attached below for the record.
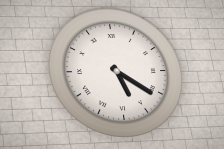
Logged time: 5 h 21 min
